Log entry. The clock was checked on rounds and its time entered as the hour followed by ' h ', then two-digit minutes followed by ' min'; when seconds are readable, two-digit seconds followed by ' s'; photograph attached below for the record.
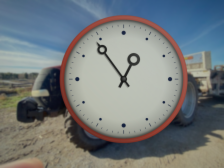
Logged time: 12 h 54 min
